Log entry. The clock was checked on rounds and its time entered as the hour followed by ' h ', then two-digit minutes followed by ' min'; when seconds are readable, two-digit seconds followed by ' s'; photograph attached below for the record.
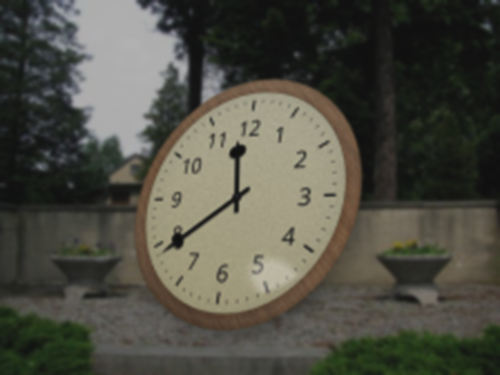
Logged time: 11 h 39 min
